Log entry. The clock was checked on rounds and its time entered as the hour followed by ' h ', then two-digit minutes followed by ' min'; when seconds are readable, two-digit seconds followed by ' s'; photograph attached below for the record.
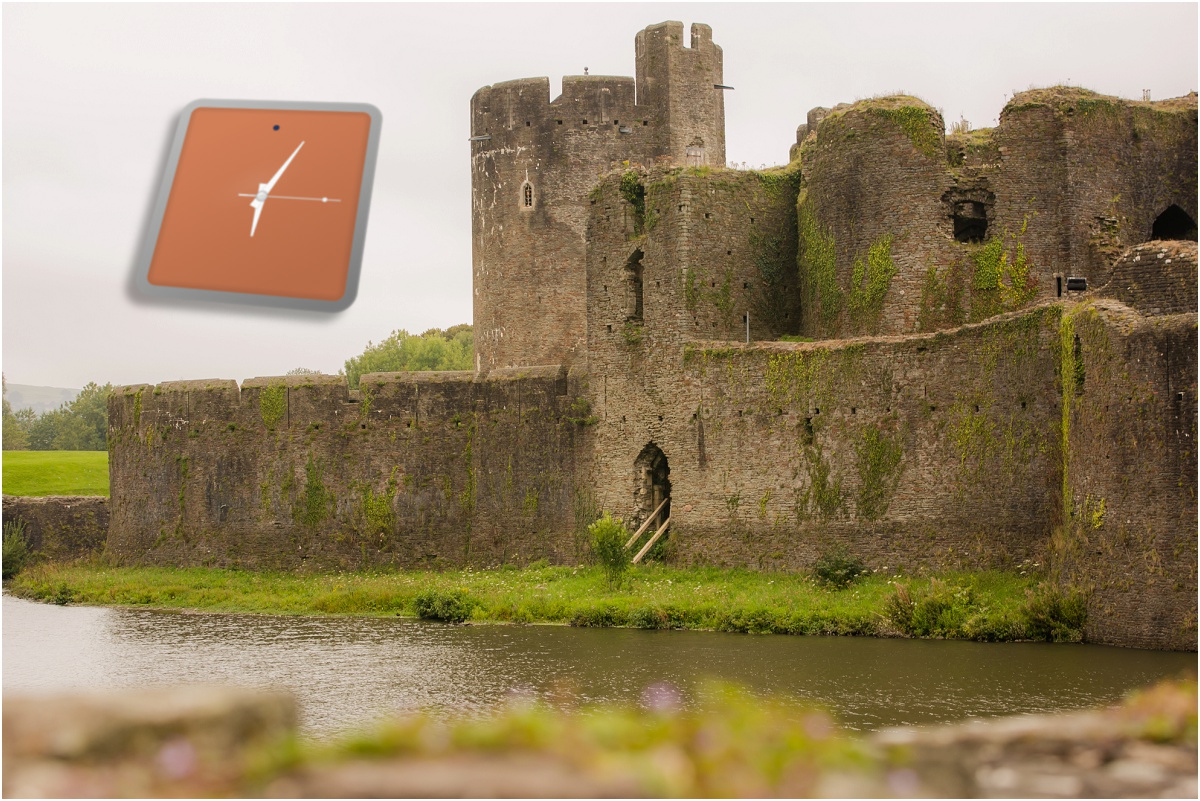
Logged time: 6 h 04 min 15 s
